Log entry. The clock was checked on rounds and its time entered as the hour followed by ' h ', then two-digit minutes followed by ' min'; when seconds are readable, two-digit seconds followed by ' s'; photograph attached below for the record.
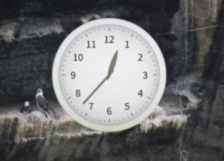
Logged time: 12 h 37 min
